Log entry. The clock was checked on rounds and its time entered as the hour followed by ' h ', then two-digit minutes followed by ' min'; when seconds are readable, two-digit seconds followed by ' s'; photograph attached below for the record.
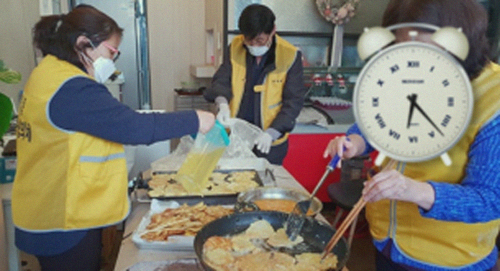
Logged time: 6 h 23 min
